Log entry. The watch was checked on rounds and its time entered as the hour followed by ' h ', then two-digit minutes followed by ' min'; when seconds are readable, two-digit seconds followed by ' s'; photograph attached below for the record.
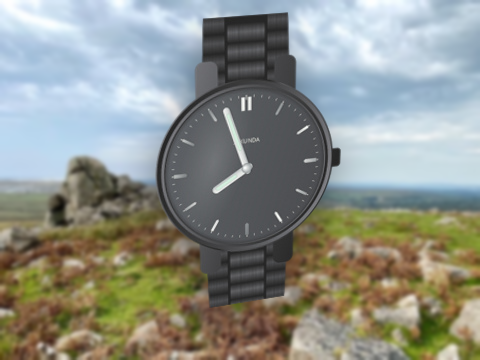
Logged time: 7 h 57 min
